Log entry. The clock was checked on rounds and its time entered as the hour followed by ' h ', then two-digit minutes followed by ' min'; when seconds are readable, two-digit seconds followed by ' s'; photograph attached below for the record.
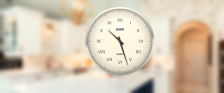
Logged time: 10 h 27 min
